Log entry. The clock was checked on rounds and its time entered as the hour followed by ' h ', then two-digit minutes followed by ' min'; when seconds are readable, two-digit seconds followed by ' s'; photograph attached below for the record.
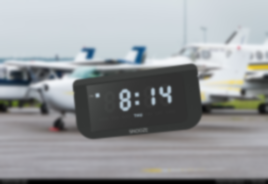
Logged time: 8 h 14 min
